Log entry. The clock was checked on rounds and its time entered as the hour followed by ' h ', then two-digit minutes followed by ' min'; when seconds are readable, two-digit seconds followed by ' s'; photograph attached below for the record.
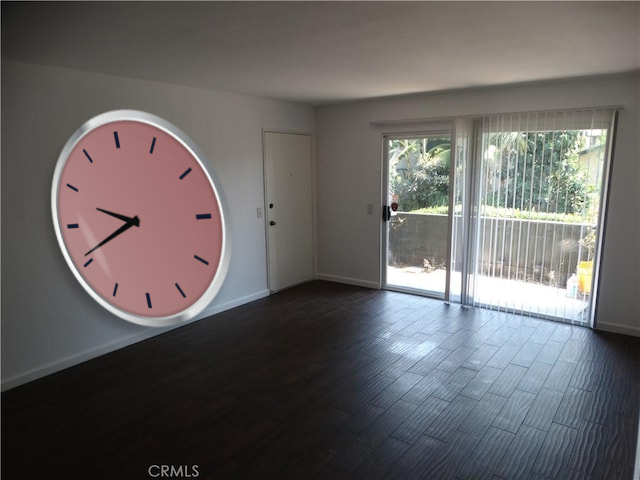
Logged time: 9 h 41 min
